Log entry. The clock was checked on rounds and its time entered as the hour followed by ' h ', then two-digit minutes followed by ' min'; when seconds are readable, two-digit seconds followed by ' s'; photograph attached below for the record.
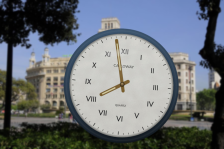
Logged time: 7 h 58 min
